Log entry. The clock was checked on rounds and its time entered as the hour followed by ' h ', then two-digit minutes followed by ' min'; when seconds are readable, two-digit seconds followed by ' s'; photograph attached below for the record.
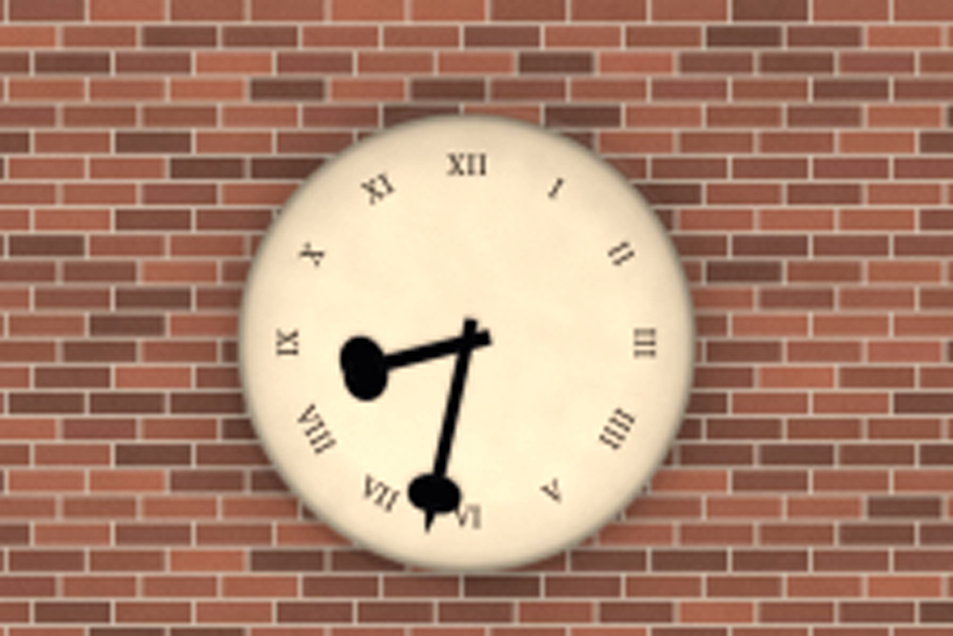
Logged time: 8 h 32 min
